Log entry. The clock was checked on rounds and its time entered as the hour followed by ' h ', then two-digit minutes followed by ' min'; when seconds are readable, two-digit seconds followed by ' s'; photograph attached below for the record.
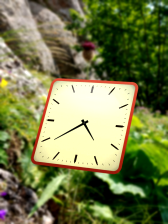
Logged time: 4 h 39 min
